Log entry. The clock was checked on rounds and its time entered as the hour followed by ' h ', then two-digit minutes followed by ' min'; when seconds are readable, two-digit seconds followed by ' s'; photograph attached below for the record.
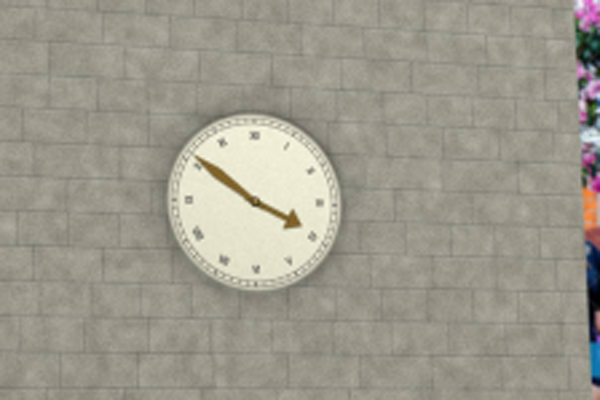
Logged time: 3 h 51 min
